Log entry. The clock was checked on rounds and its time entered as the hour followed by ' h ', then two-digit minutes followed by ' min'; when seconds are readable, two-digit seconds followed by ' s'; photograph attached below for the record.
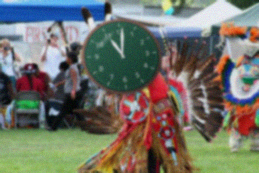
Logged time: 11 h 01 min
